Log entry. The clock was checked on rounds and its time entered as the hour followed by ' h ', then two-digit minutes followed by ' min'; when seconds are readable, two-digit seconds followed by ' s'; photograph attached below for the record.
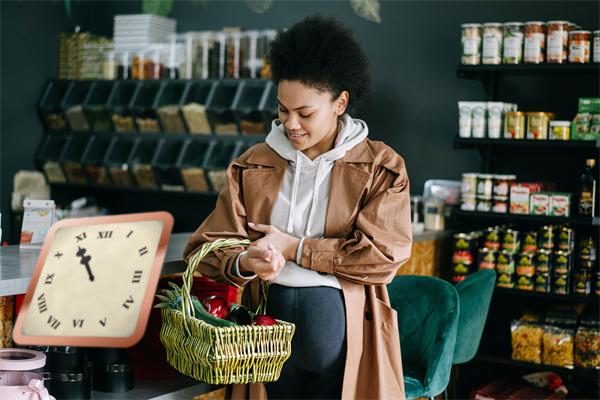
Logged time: 10 h 54 min
